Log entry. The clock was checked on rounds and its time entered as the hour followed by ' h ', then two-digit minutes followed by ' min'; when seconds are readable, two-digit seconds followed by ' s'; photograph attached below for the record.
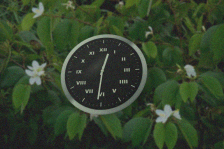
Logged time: 12 h 31 min
